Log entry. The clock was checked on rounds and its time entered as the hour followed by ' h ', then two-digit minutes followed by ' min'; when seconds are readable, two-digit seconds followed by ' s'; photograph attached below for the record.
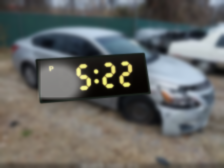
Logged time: 5 h 22 min
